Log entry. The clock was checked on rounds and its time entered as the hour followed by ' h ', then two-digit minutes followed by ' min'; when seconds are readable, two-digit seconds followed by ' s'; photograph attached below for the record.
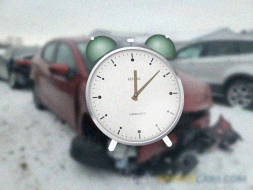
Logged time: 12 h 08 min
